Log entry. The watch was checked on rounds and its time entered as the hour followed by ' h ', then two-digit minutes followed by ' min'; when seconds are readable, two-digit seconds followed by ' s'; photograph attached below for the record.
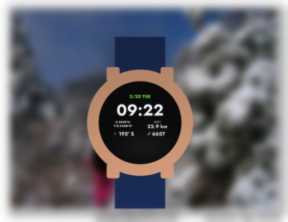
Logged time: 9 h 22 min
